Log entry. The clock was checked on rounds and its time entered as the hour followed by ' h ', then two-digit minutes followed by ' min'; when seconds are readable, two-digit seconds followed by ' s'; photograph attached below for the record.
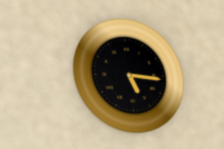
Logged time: 5 h 16 min
